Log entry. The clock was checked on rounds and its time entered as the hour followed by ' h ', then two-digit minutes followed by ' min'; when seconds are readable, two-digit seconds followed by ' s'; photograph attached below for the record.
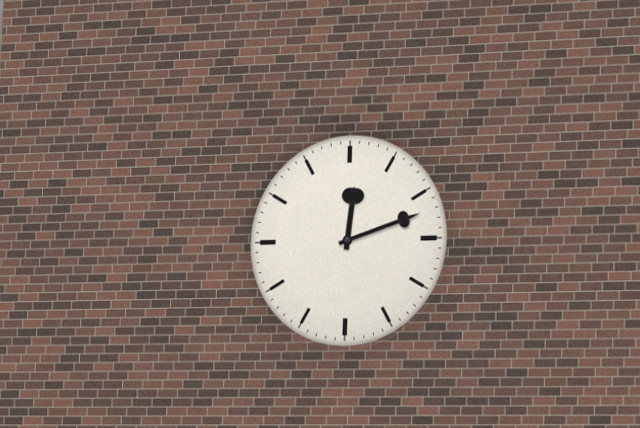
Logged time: 12 h 12 min
